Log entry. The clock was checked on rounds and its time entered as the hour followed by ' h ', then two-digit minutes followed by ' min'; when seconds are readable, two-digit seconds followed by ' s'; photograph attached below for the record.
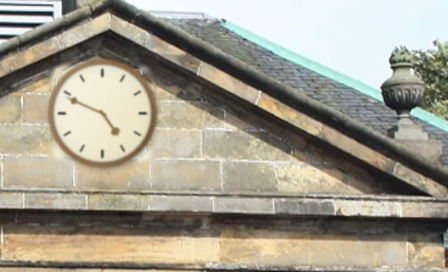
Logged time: 4 h 49 min
